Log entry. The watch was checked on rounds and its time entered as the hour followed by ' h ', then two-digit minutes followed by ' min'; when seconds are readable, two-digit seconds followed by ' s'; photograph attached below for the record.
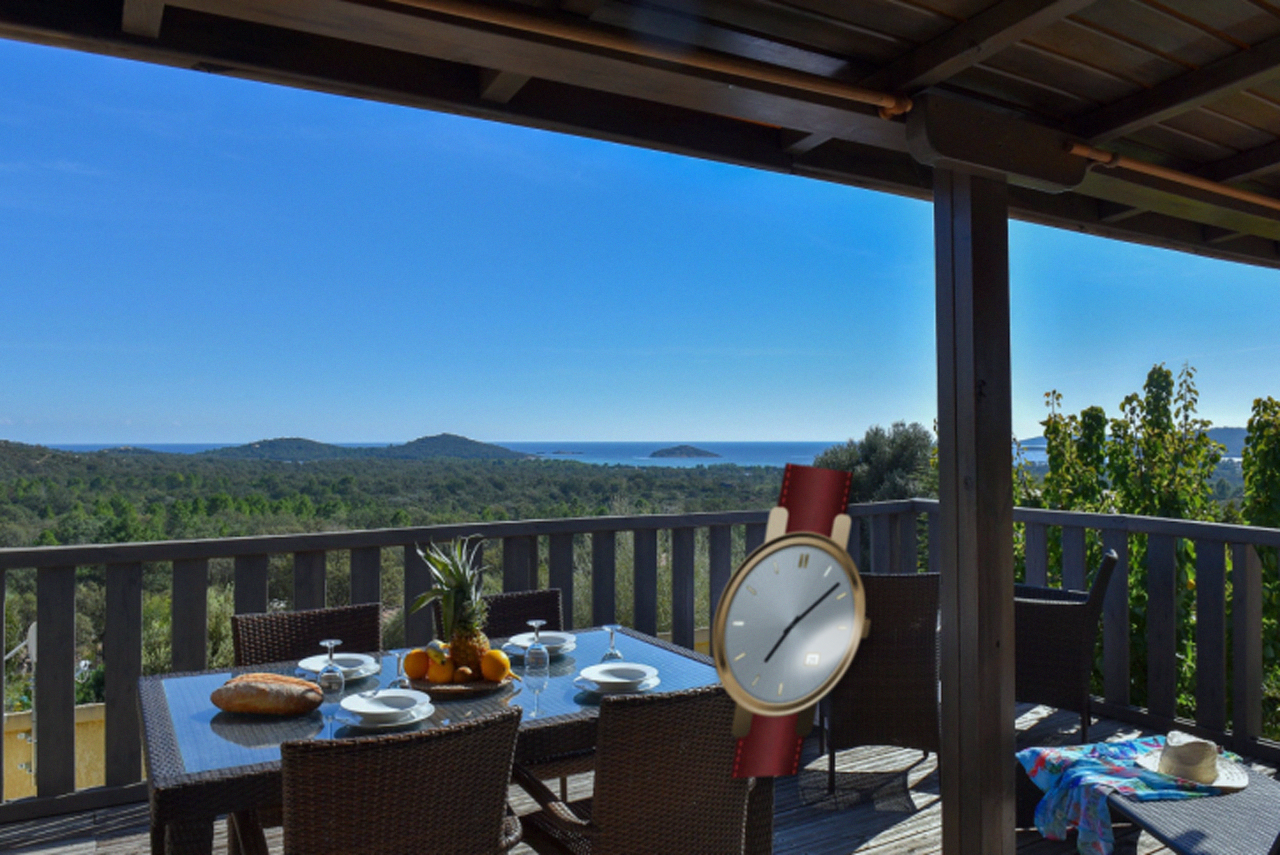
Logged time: 7 h 08 min
